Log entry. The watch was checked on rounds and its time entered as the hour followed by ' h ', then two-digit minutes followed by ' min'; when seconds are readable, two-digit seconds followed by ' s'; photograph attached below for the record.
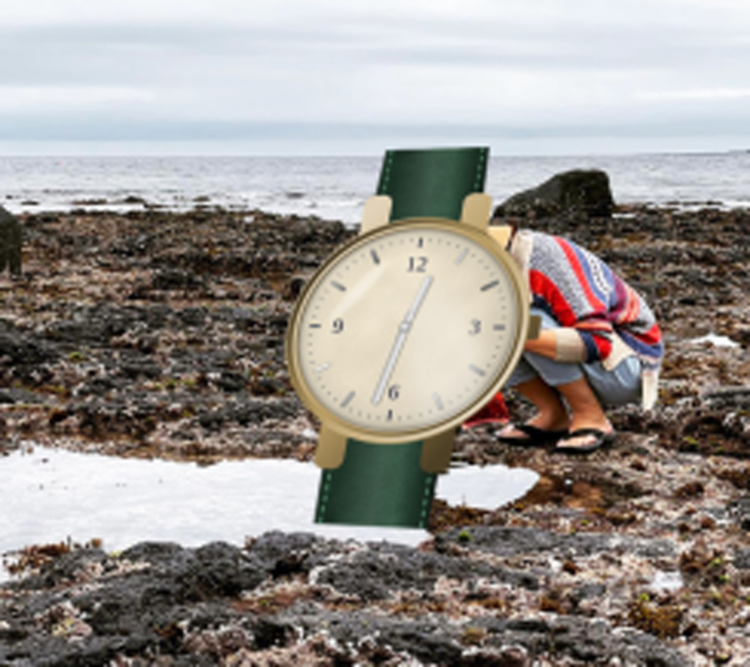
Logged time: 12 h 32 min
